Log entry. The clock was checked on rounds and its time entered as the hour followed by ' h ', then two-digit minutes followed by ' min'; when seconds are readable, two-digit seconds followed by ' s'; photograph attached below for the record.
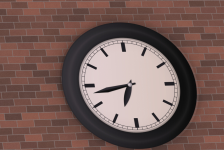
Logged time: 6 h 43 min
